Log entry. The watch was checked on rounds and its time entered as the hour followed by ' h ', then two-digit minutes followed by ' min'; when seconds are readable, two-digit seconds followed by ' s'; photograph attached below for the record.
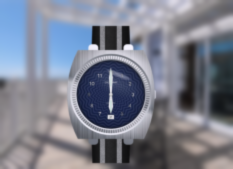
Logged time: 6 h 00 min
